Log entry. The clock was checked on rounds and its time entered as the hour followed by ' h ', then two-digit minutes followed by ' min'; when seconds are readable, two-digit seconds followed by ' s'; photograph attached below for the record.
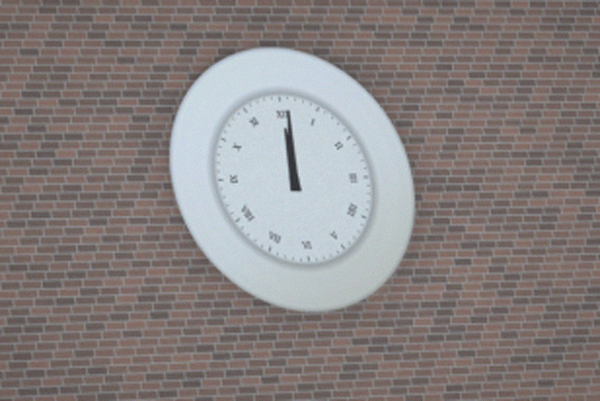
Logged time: 12 h 01 min
